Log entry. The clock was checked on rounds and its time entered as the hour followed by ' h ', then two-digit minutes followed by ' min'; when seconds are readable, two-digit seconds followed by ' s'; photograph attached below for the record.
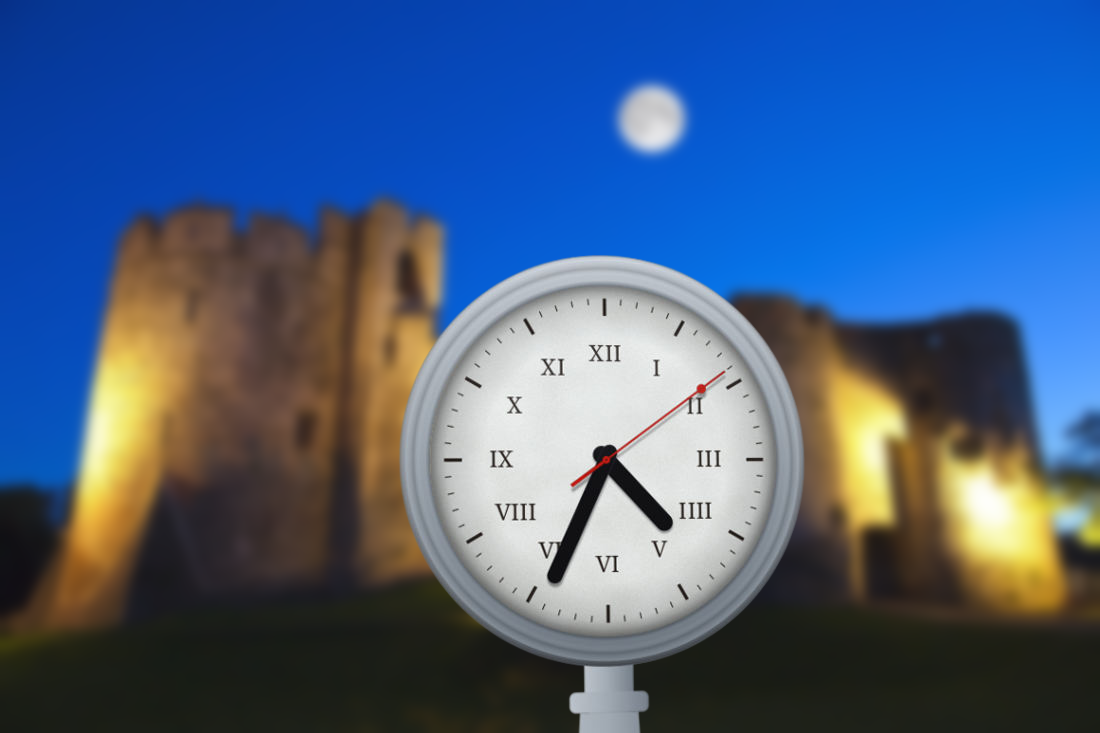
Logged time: 4 h 34 min 09 s
